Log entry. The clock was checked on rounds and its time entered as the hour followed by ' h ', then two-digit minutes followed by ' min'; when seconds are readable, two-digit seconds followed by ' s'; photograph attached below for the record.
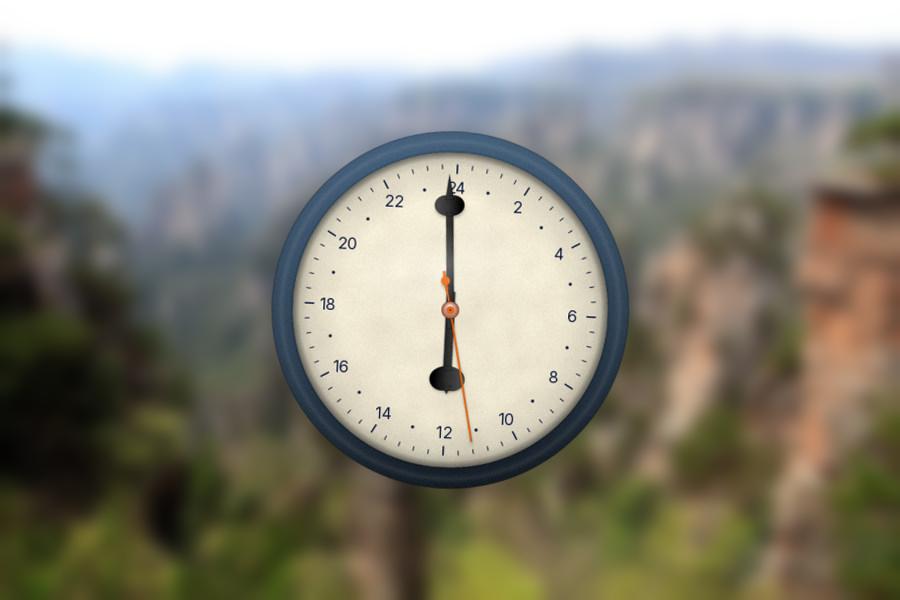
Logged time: 11 h 59 min 28 s
